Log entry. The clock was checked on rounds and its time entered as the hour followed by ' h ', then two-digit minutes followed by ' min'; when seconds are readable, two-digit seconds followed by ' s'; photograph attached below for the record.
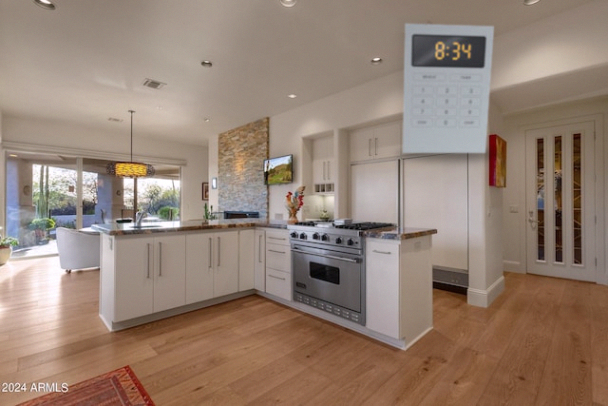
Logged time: 8 h 34 min
